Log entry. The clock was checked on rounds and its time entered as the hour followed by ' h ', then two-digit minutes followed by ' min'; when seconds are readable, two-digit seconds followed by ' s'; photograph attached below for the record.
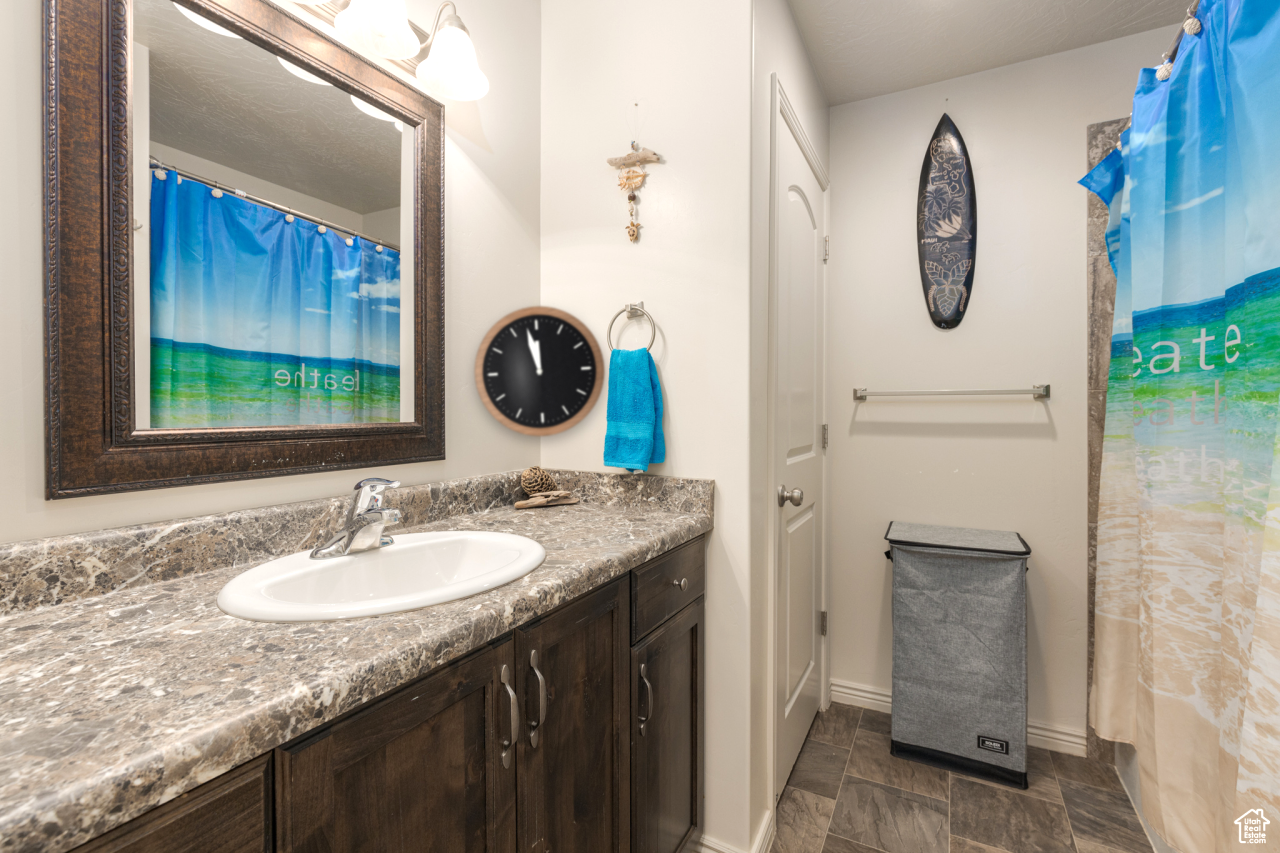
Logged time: 11 h 58 min
